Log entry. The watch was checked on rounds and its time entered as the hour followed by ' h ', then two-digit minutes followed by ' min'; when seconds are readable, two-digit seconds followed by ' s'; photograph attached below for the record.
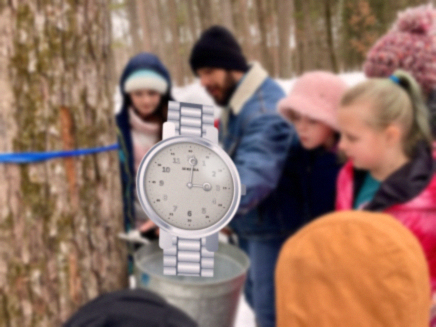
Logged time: 3 h 01 min
